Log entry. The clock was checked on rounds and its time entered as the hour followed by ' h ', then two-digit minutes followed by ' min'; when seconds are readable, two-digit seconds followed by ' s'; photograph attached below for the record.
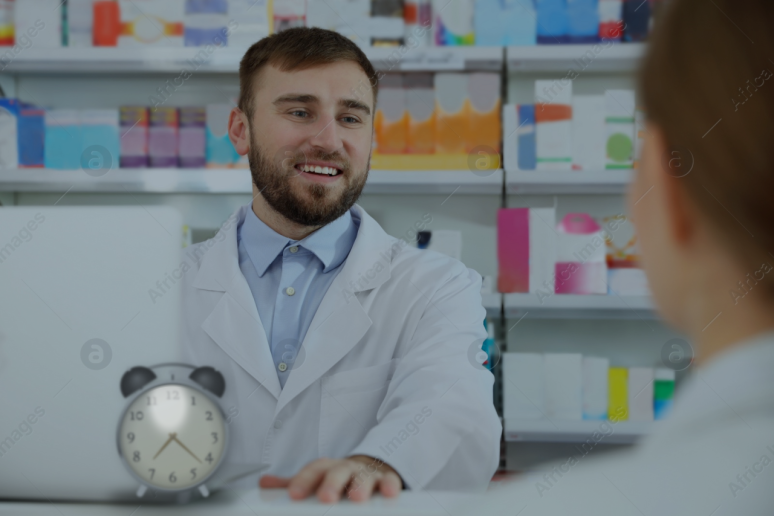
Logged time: 7 h 22 min
